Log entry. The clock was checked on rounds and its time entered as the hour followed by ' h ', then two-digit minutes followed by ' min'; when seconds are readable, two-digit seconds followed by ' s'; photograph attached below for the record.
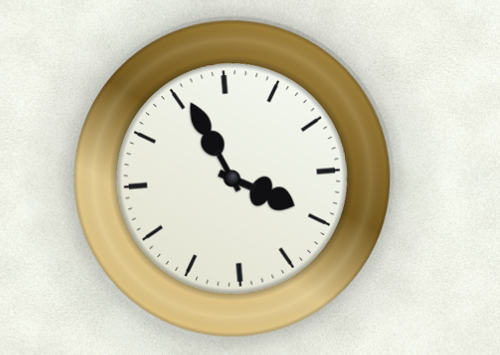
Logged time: 3 h 56 min
